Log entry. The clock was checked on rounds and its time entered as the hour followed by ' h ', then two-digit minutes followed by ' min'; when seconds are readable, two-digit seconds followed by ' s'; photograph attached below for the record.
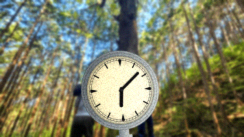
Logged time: 6 h 08 min
